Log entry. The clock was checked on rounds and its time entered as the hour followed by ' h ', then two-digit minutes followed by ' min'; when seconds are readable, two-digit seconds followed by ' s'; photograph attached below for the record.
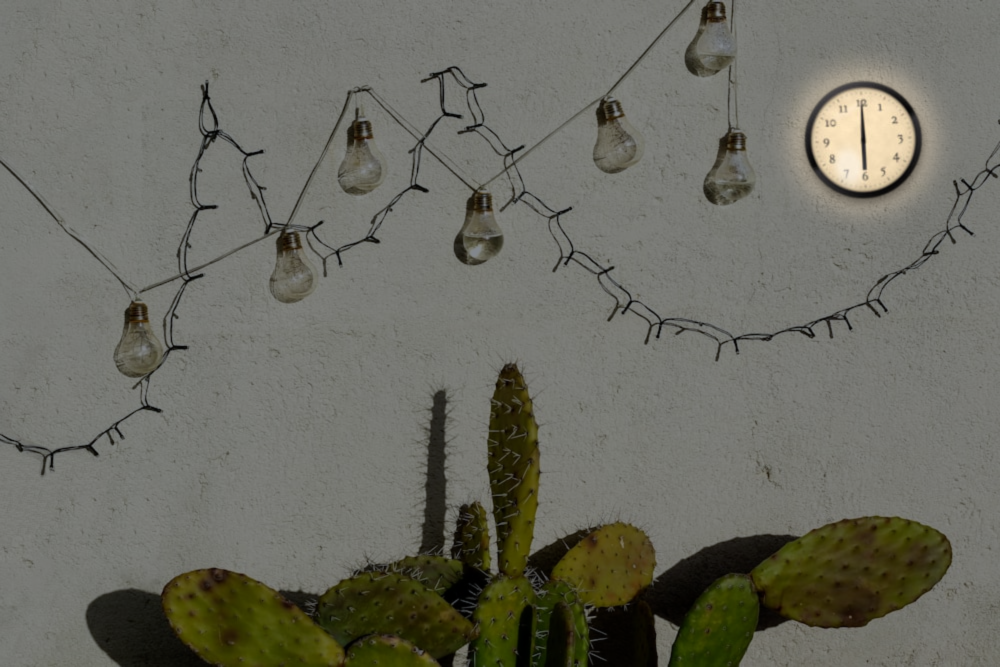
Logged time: 6 h 00 min
